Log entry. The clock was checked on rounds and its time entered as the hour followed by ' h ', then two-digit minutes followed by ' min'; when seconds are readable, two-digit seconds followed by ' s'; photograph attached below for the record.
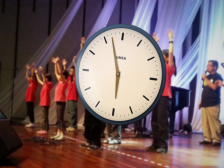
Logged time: 5 h 57 min
